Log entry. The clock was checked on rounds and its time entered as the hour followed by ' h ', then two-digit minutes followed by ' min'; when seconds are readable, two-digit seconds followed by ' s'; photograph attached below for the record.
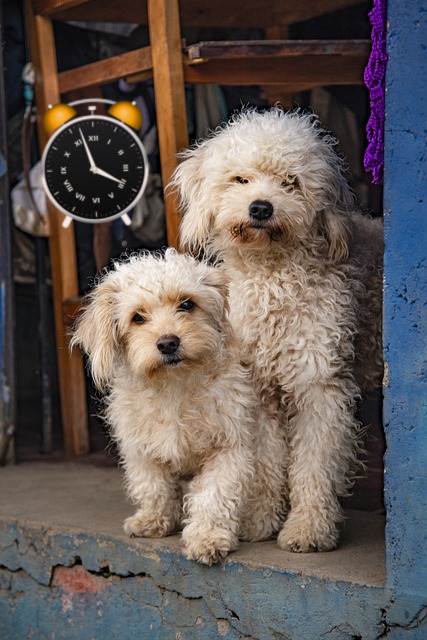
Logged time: 3 h 57 min
